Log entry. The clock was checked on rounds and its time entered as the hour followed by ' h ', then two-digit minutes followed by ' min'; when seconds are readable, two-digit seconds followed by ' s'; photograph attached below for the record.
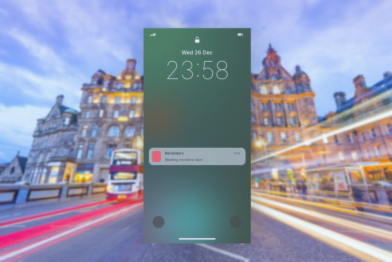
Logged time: 23 h 58 min
